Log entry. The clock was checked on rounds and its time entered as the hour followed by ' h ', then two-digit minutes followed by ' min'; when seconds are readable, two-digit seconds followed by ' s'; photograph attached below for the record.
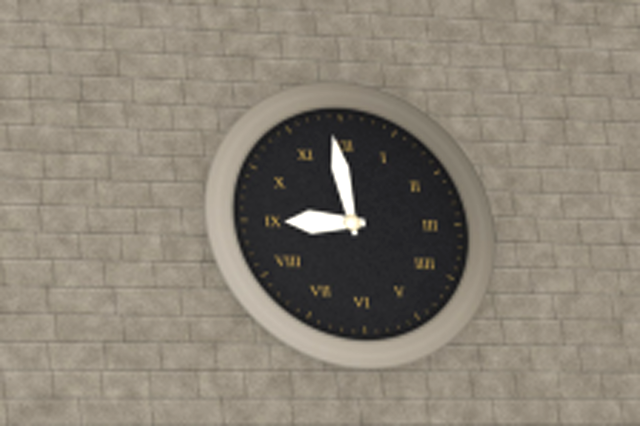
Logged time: 8 h 59 min
